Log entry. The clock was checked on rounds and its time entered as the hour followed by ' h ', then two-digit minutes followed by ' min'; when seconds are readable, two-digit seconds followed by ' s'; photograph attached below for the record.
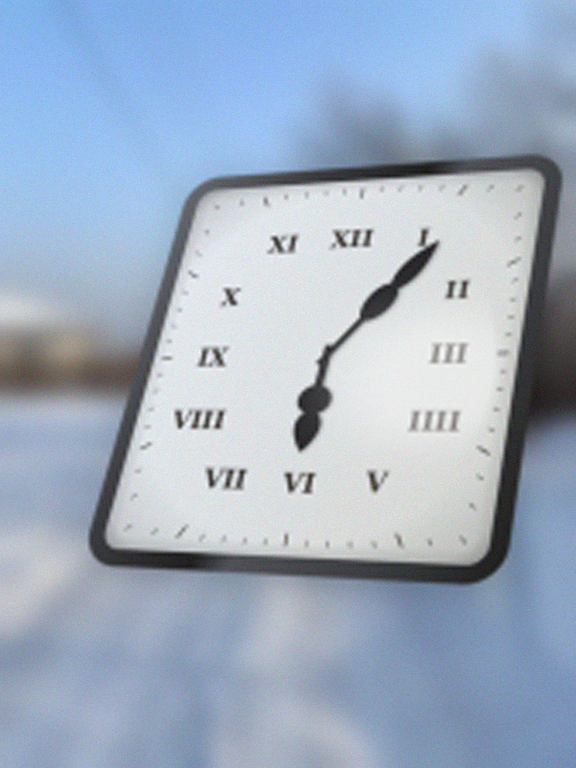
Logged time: 6 h 06 min
